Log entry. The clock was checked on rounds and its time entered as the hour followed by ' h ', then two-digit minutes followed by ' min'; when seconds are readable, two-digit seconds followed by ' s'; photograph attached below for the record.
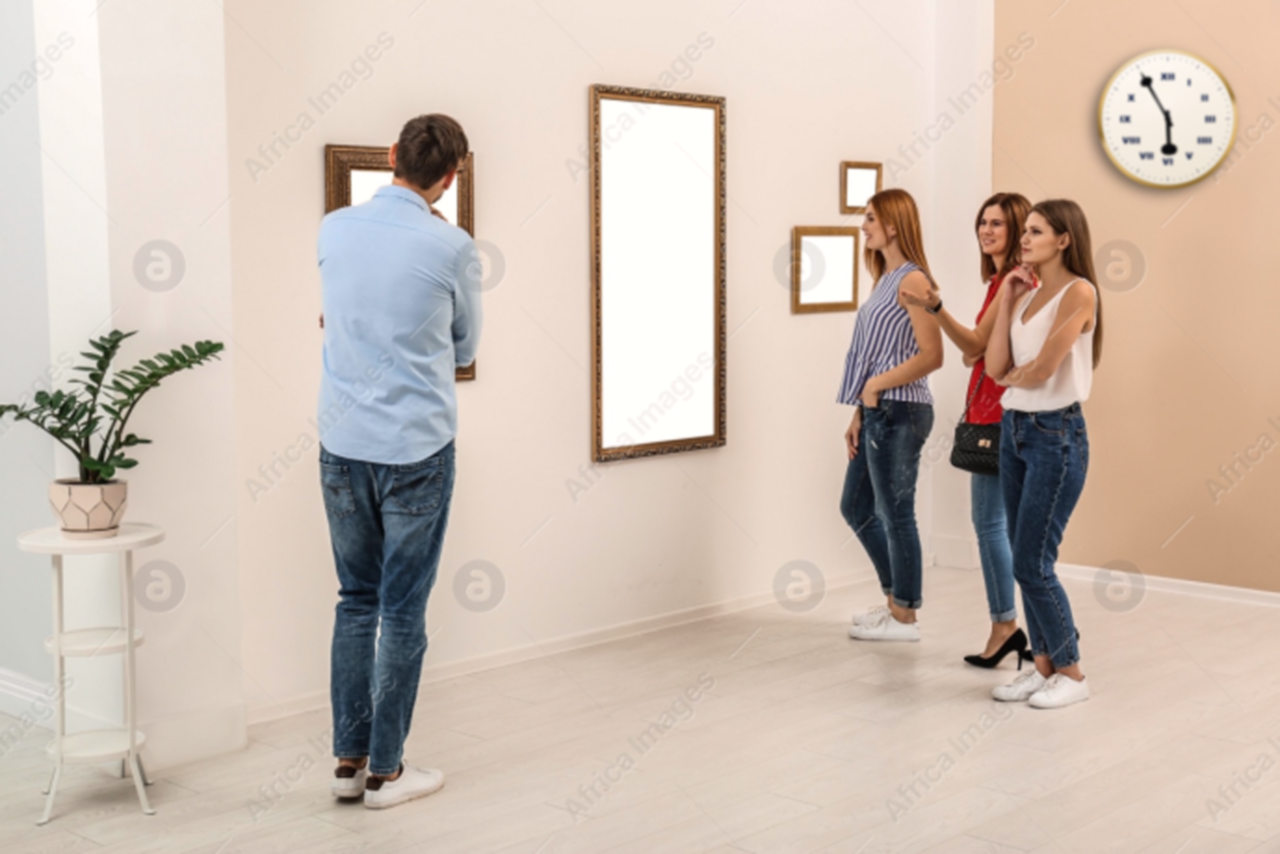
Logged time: 5 h 55 min
